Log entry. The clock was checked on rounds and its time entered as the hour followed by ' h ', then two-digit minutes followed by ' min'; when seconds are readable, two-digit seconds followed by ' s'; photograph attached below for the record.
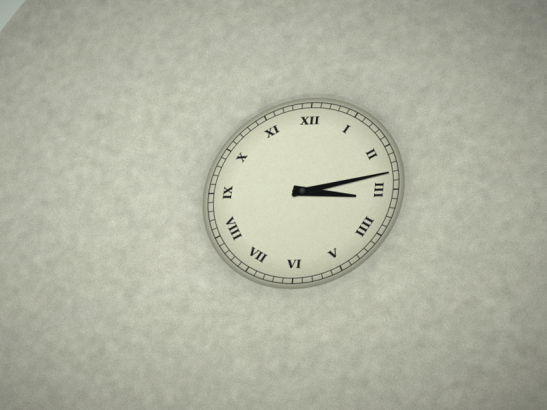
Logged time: 3 h 13 min
